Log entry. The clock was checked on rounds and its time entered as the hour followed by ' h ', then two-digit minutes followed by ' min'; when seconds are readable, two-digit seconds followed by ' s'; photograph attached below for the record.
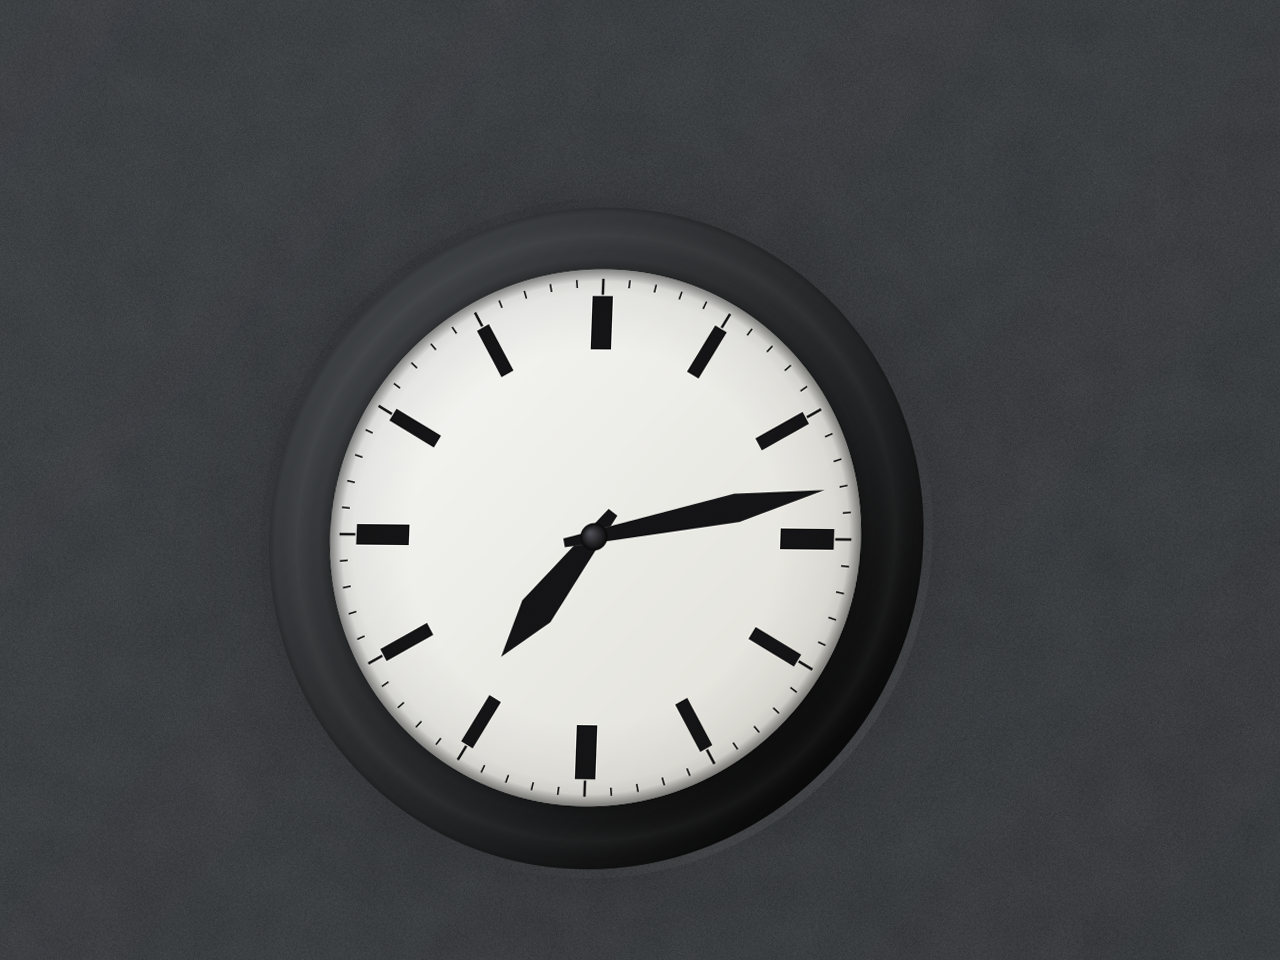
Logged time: 7 h 13 min
